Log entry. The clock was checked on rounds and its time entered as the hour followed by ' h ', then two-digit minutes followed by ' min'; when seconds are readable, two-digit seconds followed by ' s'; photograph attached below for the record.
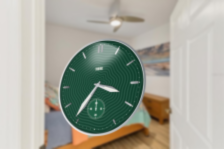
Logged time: 3 h 36 min
